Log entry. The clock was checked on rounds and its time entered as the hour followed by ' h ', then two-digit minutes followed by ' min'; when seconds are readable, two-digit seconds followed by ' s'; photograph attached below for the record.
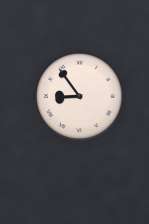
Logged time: 8 h 54 min
